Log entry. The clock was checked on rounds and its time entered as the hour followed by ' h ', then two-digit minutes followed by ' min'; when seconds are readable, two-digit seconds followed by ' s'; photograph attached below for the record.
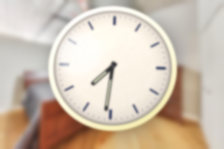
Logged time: 7 h 31 min
